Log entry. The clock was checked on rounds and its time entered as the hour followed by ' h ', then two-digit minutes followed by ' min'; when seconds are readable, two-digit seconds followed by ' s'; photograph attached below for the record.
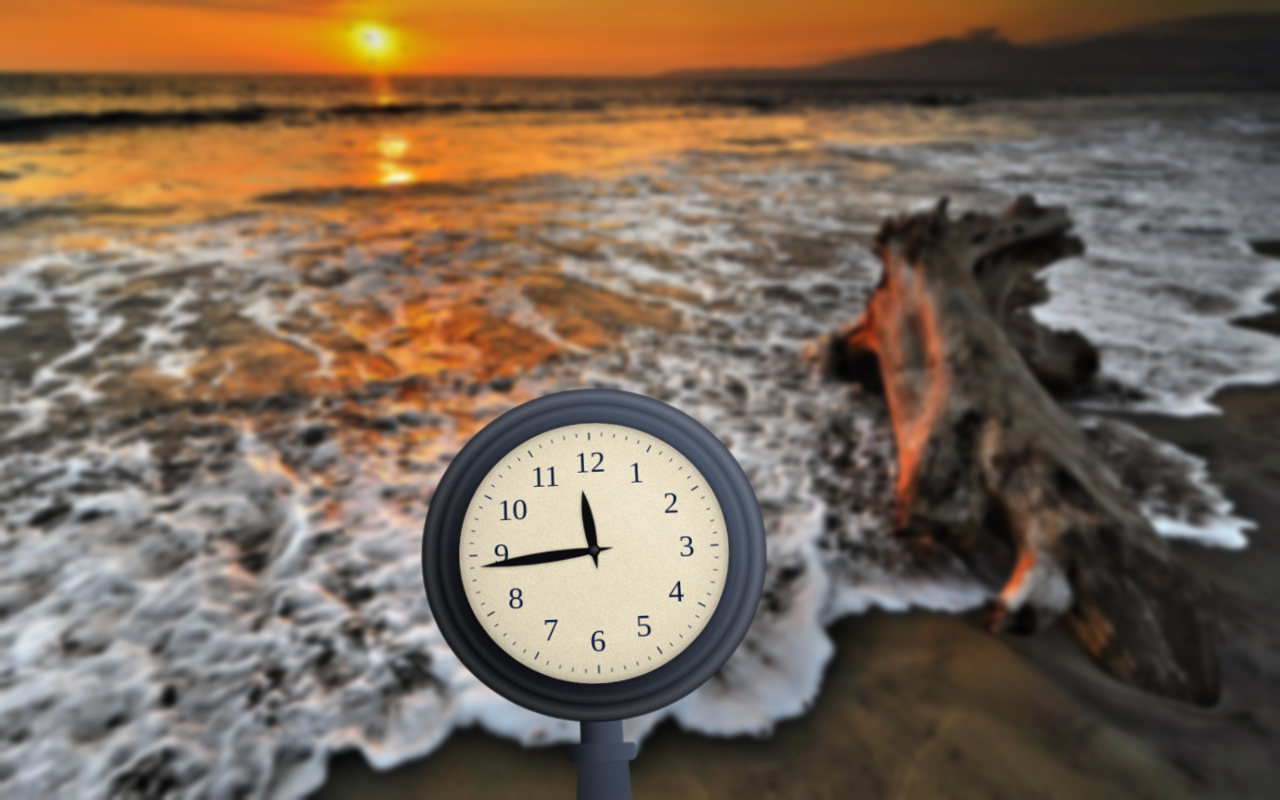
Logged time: 11 h 44 min
